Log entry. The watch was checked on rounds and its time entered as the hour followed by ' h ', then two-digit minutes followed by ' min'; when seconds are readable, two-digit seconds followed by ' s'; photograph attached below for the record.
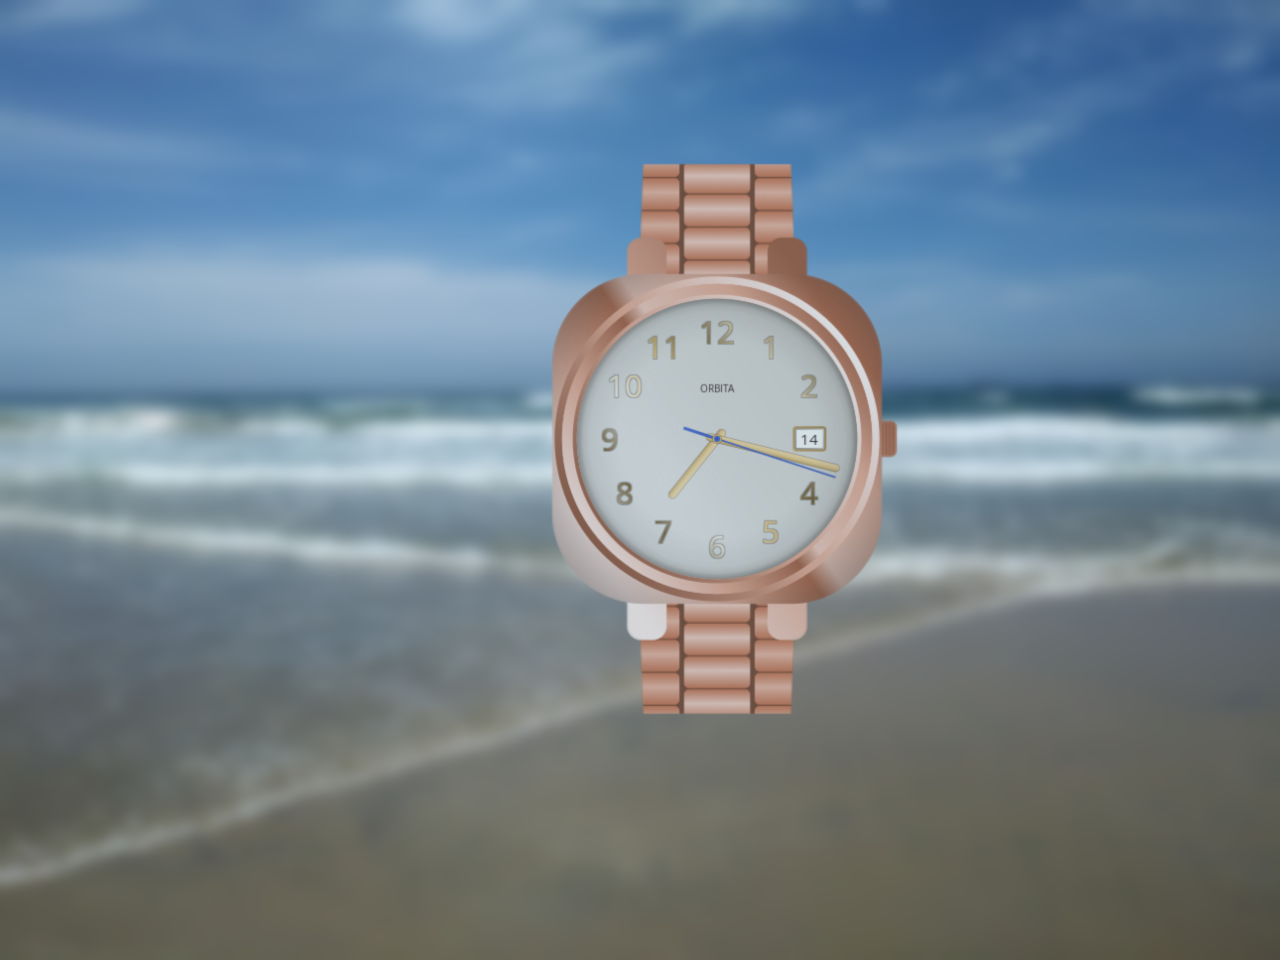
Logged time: 7 h 17 min 18 s
